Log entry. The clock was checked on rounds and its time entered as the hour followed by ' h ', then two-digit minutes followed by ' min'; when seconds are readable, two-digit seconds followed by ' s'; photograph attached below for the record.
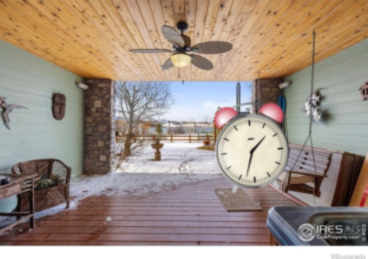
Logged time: 1 h 33 min
